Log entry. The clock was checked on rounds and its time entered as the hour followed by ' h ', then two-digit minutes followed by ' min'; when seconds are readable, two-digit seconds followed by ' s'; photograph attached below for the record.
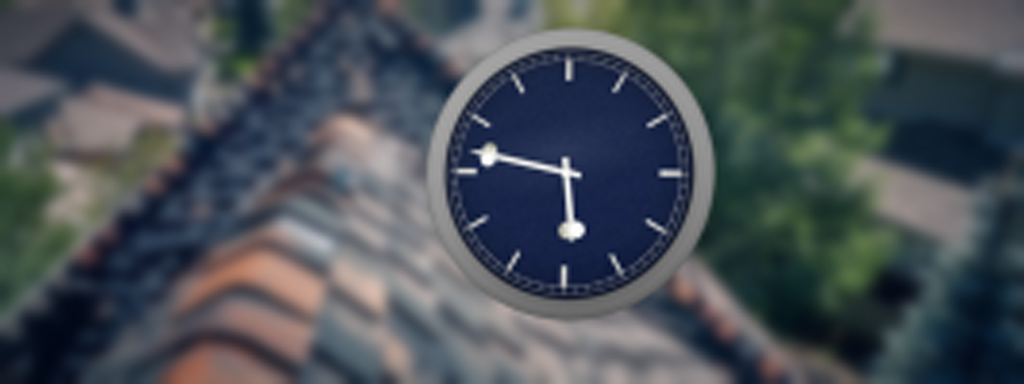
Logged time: 5 h 47 min
